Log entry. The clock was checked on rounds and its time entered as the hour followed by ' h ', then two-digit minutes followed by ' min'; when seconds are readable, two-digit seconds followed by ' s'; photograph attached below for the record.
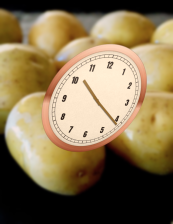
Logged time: 10 h 21 min
